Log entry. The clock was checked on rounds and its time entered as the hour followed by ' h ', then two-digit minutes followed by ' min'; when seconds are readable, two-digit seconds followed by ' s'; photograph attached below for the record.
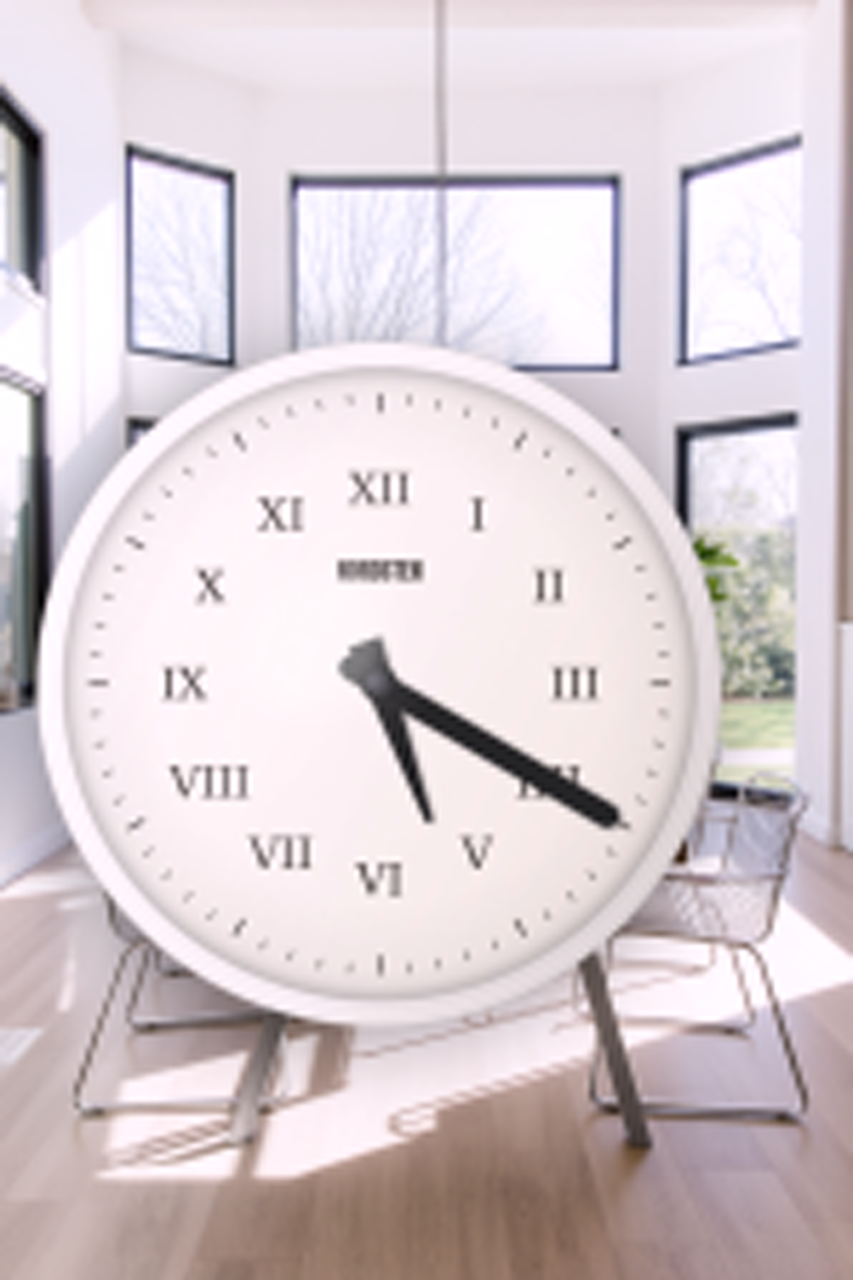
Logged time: 5 h 20 min
